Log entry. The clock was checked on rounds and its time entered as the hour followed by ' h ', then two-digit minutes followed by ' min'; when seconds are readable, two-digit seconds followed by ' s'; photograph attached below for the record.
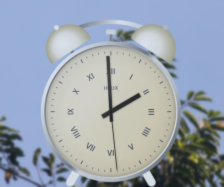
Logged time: 1 h 59 min 29 s
